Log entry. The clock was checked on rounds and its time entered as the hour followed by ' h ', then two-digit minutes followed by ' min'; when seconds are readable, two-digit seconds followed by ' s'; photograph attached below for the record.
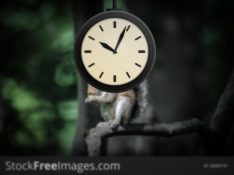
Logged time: 10 h 04 min
